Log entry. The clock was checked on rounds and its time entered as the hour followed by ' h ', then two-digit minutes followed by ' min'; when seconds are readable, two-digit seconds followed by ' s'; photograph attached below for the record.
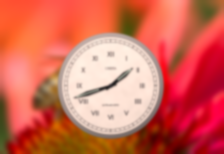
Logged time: 1 h 42 min
